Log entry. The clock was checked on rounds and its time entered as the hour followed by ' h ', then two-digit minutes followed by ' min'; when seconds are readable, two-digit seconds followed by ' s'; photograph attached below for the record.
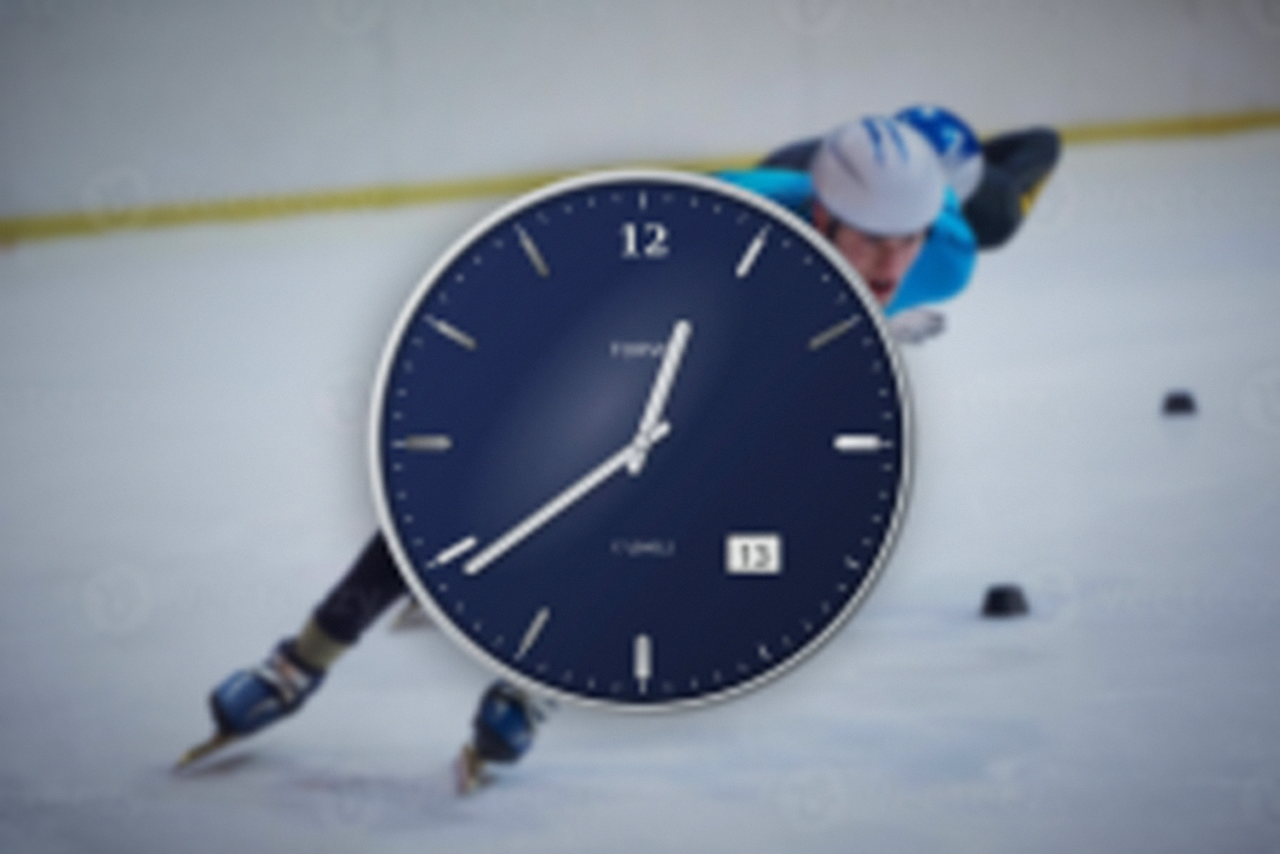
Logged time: 12 h 39 min
